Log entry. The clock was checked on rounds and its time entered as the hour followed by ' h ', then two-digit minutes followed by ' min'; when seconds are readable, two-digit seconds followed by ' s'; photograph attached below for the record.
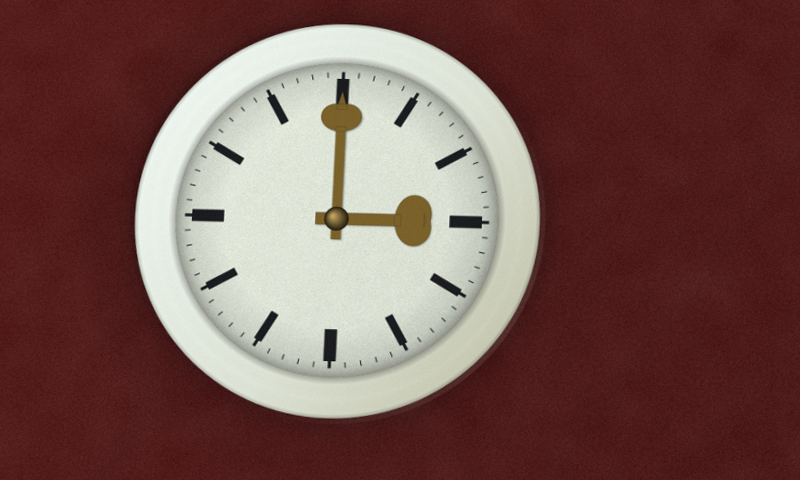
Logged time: 3 h 00 min
